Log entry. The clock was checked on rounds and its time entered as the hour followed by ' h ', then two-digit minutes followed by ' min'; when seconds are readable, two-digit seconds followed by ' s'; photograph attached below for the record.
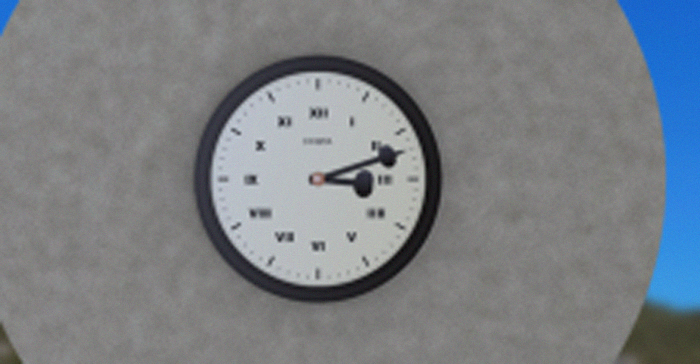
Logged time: 3 h 12 min
